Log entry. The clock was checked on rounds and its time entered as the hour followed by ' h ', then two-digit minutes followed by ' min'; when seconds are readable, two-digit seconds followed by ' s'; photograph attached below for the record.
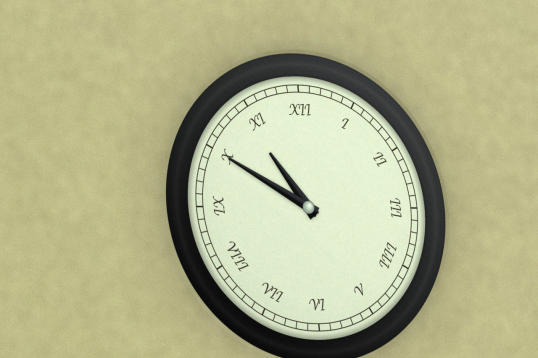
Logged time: 10 h 50 min
